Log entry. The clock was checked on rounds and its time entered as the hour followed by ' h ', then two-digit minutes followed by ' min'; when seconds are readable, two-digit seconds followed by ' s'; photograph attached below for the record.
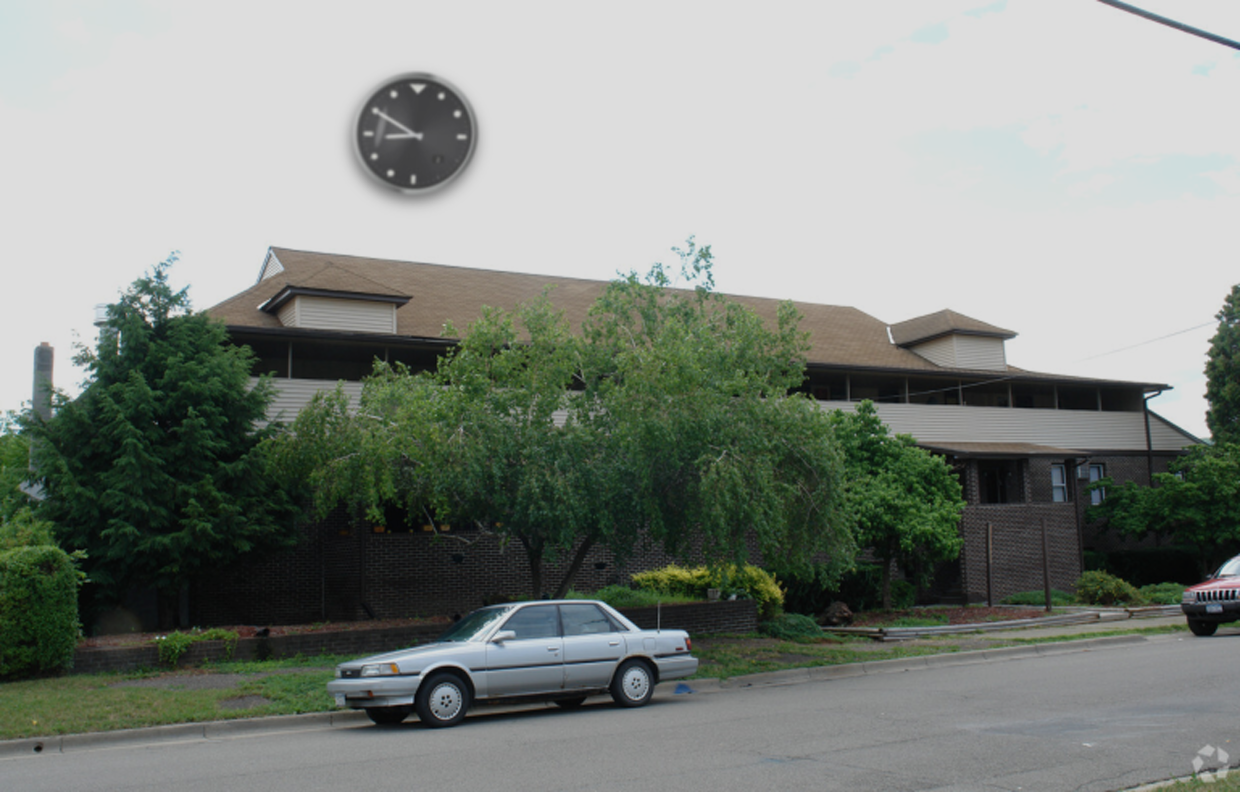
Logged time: 8 h 50 min
